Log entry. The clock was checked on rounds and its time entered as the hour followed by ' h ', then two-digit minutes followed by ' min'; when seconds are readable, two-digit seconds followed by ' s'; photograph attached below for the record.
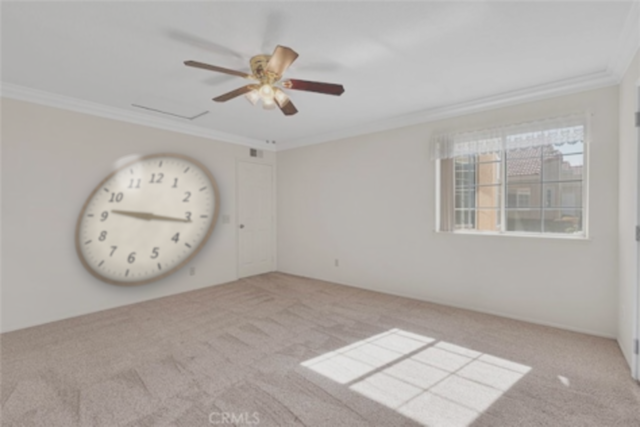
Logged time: 9 h 16 min
